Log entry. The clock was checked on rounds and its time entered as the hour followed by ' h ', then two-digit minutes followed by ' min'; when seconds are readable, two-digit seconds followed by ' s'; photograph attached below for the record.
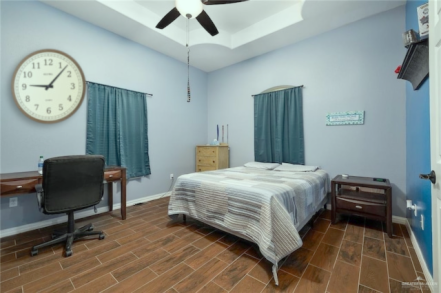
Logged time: 9 h 07 min
